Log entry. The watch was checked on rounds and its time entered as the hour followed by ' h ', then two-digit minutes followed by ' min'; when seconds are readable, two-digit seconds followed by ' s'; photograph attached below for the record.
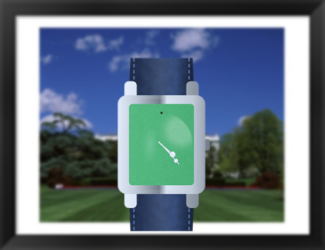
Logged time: 4 h 23 min
